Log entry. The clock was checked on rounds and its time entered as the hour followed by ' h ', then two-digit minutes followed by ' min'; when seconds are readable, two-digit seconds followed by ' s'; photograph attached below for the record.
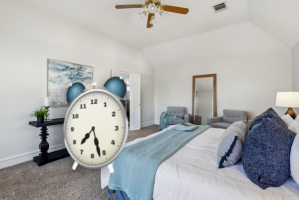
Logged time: 7 h 27 min
